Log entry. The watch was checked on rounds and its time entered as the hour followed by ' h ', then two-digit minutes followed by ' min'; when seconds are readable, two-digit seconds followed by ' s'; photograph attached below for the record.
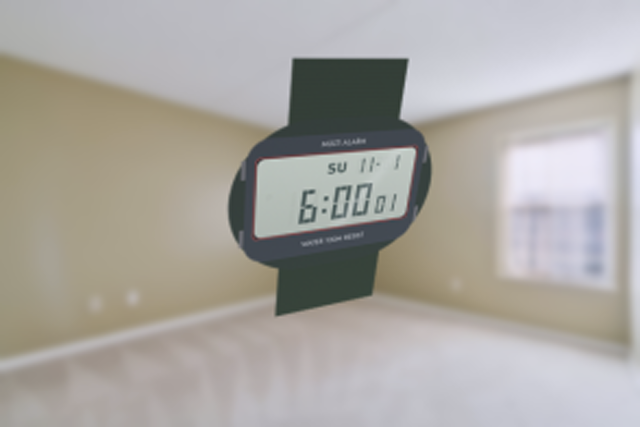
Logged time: 6 h 00 min 01 s
